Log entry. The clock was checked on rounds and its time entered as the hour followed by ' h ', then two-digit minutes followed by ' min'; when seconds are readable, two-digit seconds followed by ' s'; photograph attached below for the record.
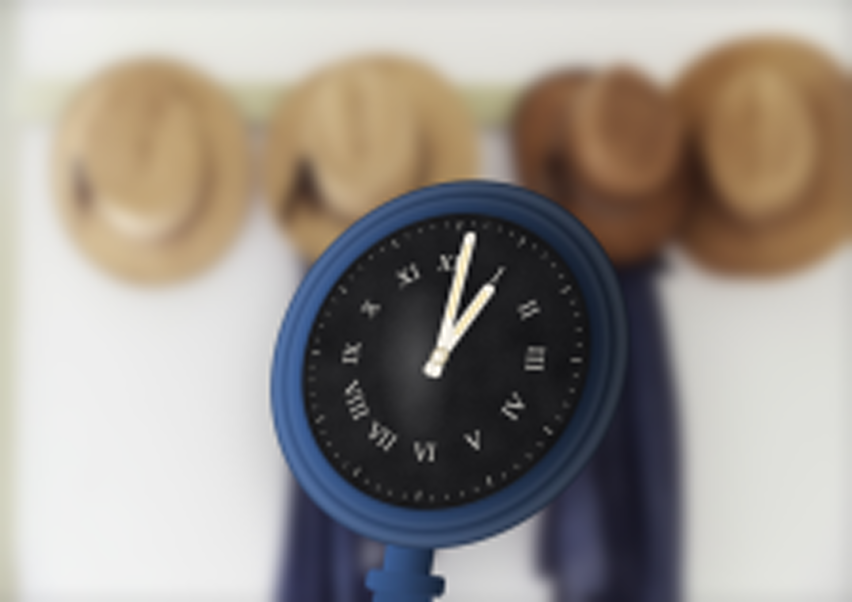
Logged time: 1 h 01 min
